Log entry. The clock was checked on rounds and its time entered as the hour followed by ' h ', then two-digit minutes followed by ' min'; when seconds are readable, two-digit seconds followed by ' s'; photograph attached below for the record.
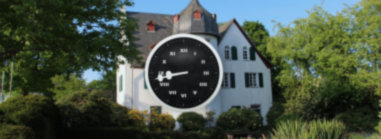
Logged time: 8 h 43 min
